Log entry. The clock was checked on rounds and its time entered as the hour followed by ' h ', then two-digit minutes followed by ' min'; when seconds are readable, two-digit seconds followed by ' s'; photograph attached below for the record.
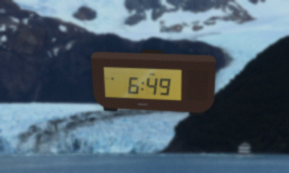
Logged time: 6 h 49 min
